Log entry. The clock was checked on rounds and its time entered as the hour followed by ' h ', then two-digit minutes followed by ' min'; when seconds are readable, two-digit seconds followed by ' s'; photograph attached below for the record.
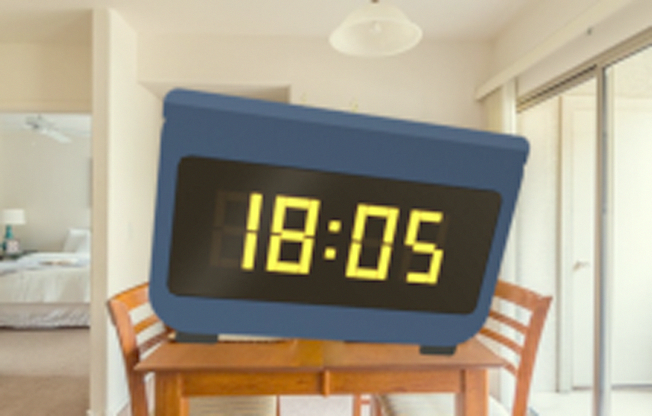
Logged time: 18 h 05 min
